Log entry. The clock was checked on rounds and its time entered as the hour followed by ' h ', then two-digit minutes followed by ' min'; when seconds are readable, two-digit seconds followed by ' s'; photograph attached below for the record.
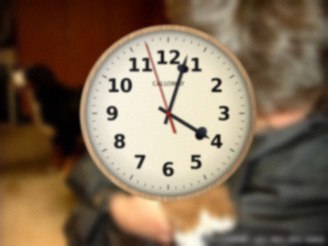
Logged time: 4 h 02 min 57 s
